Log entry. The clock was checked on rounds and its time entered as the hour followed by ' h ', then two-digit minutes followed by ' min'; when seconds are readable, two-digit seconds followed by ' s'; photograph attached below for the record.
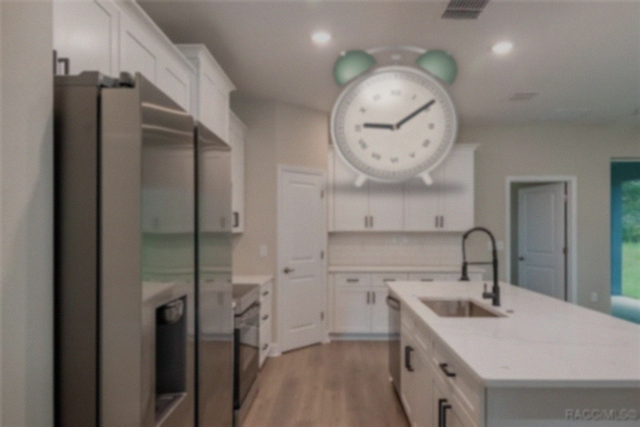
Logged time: 9 h 09 min
